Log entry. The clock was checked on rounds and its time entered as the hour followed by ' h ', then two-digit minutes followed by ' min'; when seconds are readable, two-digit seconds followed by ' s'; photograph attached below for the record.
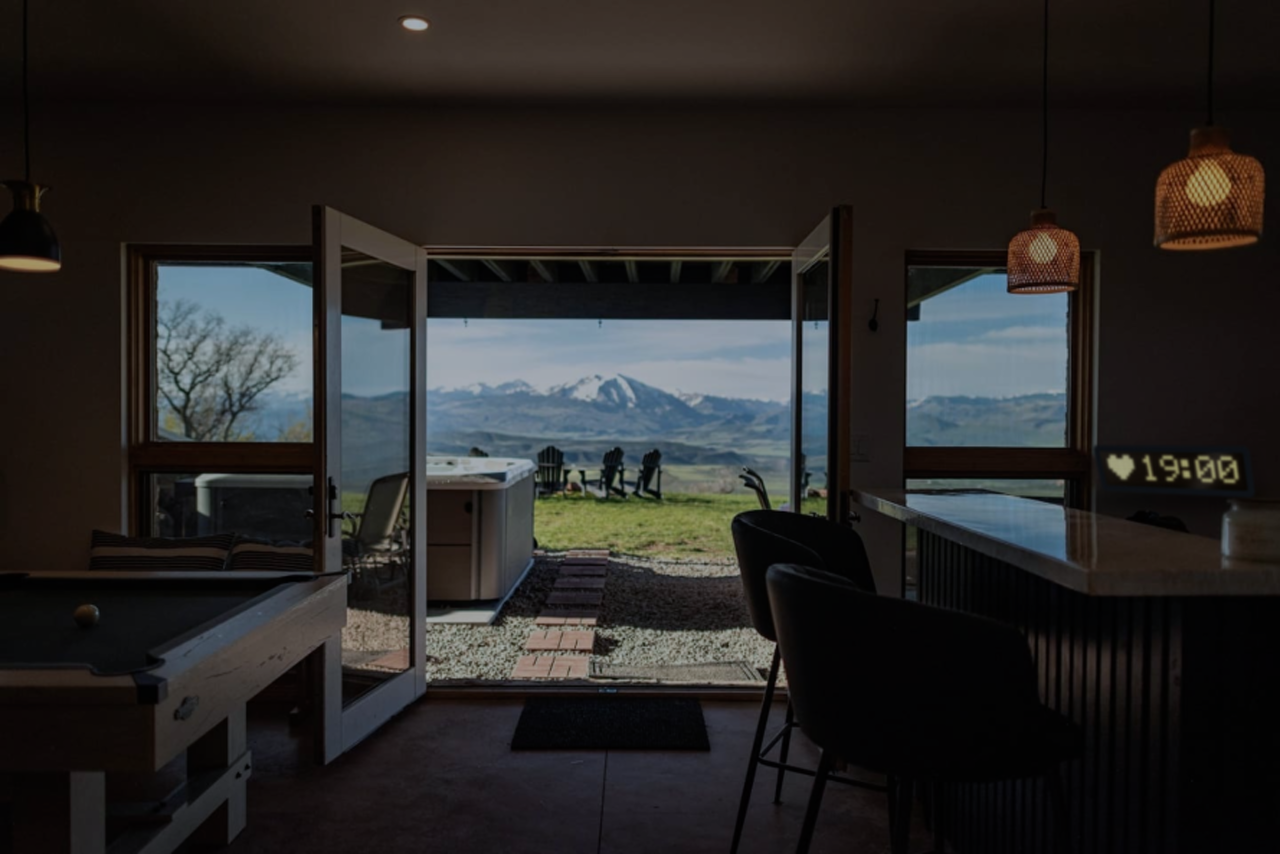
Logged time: 19 h 00 min
